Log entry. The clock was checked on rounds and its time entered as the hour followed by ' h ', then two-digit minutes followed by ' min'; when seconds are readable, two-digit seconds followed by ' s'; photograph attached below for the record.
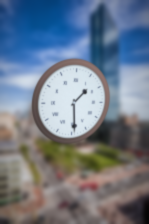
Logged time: 1 h 29 min
